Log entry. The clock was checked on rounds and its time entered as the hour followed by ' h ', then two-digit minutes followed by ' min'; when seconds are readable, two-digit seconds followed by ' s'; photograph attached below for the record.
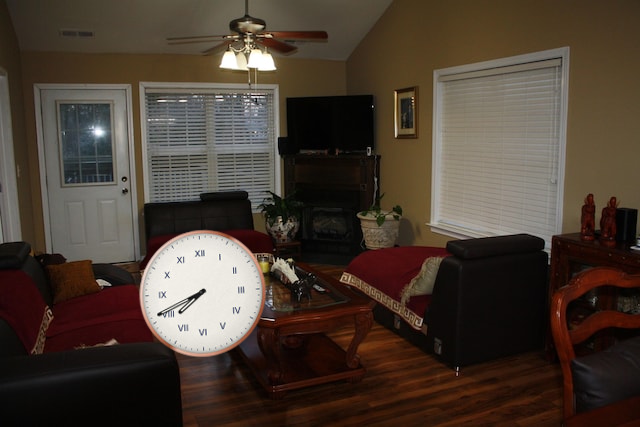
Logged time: 7 h 41 min
